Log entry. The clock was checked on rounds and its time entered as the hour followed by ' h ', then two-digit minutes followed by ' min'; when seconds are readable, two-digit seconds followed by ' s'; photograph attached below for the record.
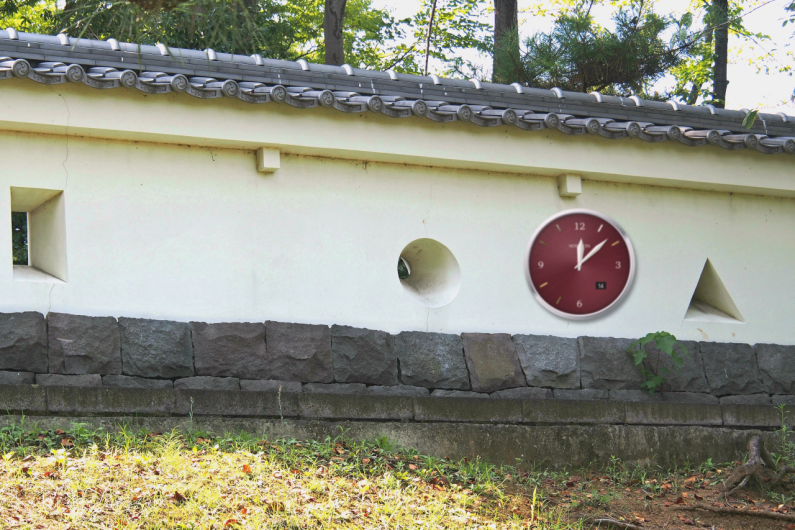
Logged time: 12 h 08 min
